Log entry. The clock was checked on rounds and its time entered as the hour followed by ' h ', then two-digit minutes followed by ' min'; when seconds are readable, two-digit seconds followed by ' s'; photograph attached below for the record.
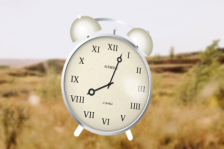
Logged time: 8 h 03 min
